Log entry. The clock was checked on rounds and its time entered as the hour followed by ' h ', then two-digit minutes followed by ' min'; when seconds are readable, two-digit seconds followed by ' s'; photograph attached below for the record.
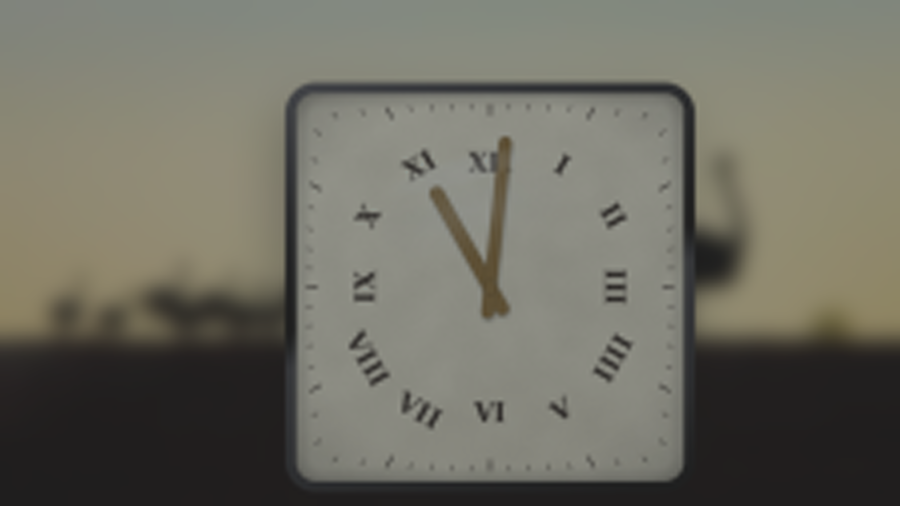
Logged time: 11 h 01 min
